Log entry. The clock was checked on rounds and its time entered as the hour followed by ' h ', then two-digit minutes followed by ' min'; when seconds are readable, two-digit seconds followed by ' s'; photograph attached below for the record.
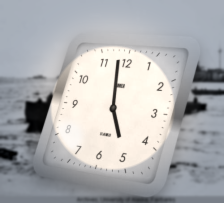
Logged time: 4 h 58 min
